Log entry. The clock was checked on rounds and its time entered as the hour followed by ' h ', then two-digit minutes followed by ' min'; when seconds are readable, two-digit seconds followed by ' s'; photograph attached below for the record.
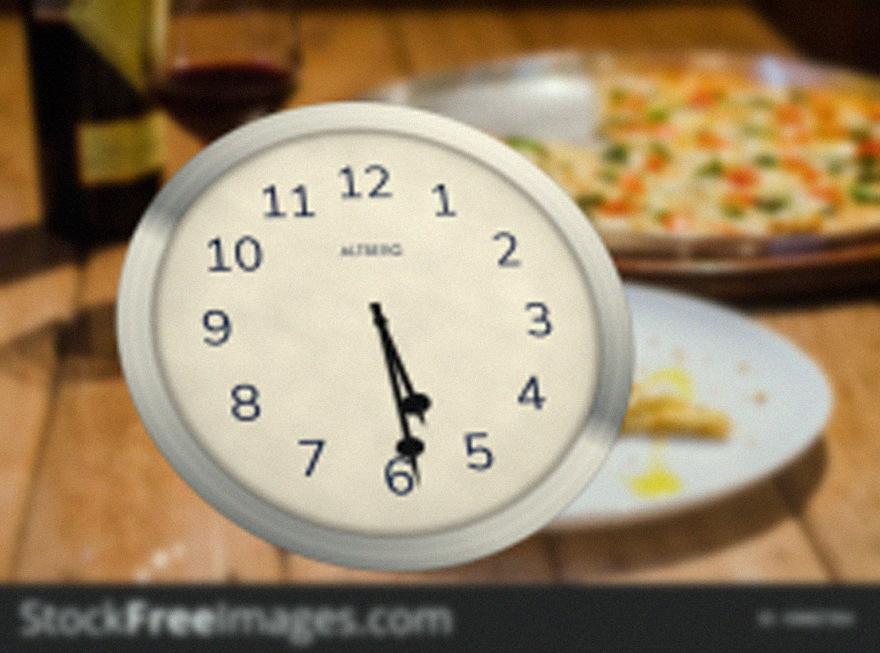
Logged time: 5 h 29 min
